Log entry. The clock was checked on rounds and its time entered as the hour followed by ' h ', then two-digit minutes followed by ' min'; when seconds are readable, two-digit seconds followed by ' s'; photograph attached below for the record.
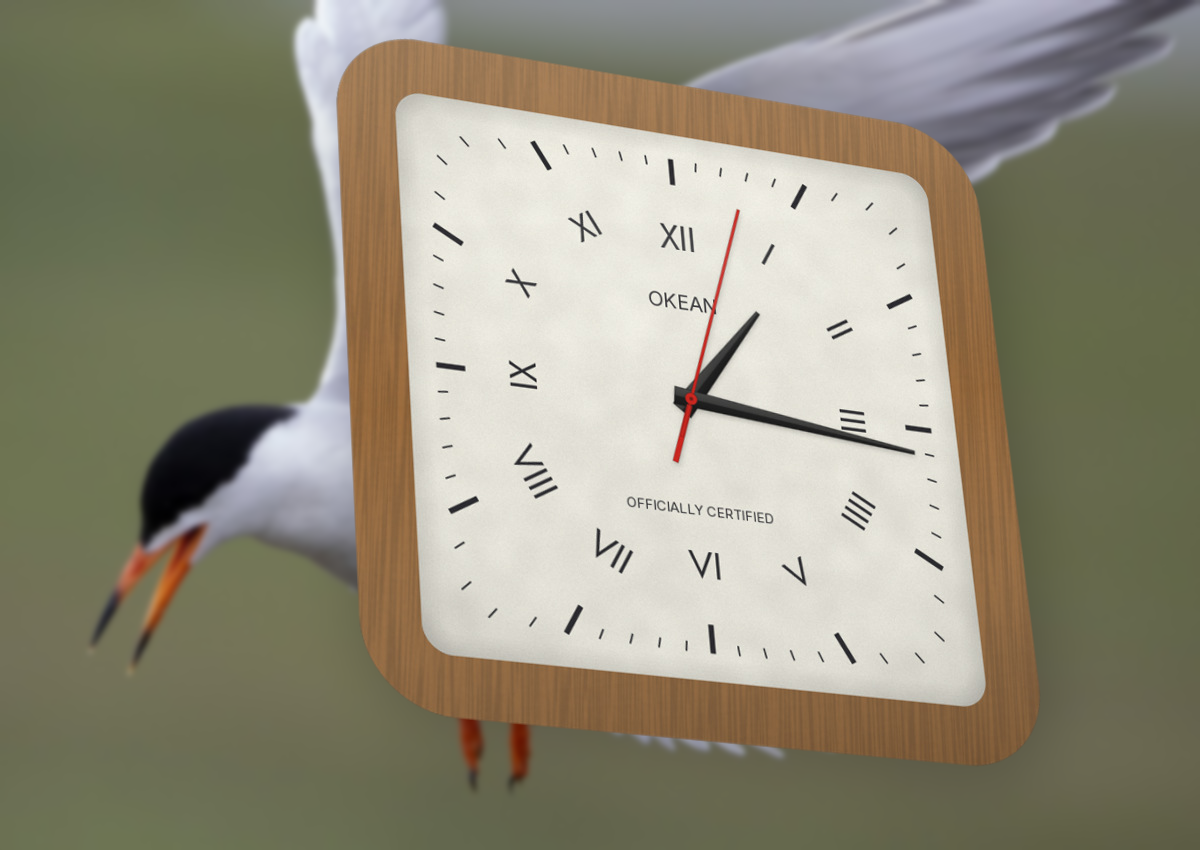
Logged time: 1 h 16 min 03 s
